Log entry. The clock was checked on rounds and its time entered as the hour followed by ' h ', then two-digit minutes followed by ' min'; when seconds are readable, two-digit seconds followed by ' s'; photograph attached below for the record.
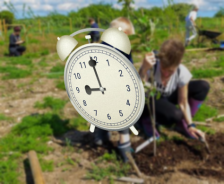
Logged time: 8 h 59 min
